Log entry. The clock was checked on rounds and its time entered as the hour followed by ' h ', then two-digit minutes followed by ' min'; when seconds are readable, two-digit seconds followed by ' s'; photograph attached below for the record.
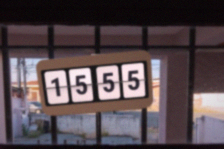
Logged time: 15 h 55 min
